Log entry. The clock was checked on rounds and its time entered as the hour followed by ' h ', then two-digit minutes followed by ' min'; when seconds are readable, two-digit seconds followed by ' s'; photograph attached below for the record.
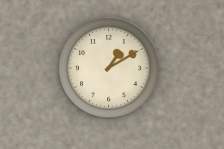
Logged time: 1 h 10 min
